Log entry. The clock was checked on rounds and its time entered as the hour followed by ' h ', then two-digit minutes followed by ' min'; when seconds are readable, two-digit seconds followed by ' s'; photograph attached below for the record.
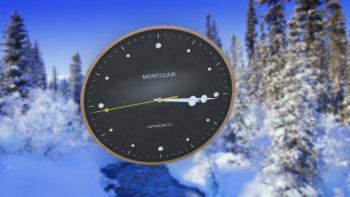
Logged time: 3 h 15 min 44 s
